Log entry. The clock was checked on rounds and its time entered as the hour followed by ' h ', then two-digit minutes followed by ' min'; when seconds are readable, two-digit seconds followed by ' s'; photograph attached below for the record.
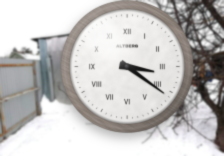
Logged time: 3 h 21 min
